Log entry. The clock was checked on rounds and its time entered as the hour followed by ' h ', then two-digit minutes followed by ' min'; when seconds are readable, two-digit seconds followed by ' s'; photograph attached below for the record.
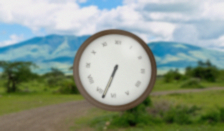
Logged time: 6 h 33 min
